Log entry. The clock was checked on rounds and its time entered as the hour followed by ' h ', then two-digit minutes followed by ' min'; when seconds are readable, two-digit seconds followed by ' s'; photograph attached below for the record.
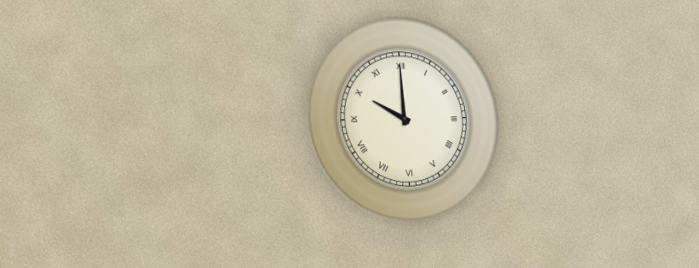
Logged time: 10 h 00 min
